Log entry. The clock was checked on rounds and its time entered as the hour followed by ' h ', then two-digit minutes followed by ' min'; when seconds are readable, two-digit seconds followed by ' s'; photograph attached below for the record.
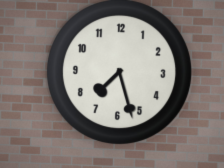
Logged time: 7 h 27 min
